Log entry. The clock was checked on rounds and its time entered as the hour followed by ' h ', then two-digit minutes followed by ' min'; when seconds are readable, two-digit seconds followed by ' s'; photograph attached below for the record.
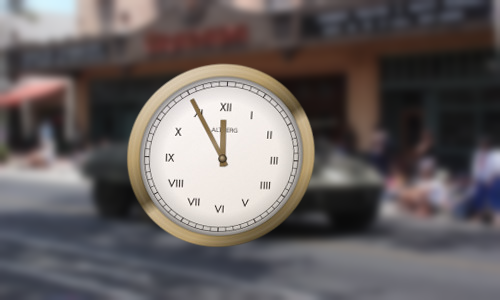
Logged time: 11 h 55 min
